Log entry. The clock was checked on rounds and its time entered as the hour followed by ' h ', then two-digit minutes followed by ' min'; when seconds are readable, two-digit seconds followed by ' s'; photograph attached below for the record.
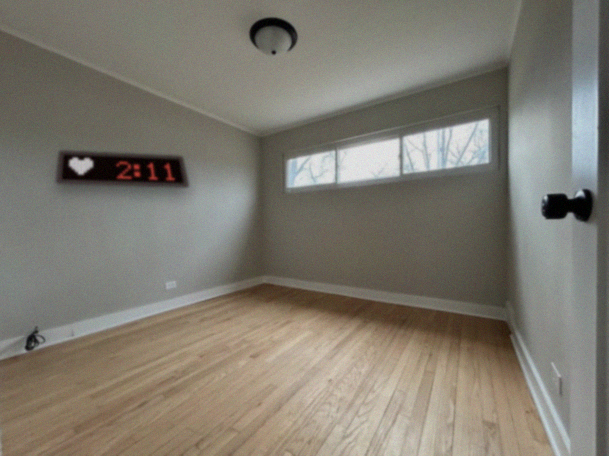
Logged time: 2 h 11 min
